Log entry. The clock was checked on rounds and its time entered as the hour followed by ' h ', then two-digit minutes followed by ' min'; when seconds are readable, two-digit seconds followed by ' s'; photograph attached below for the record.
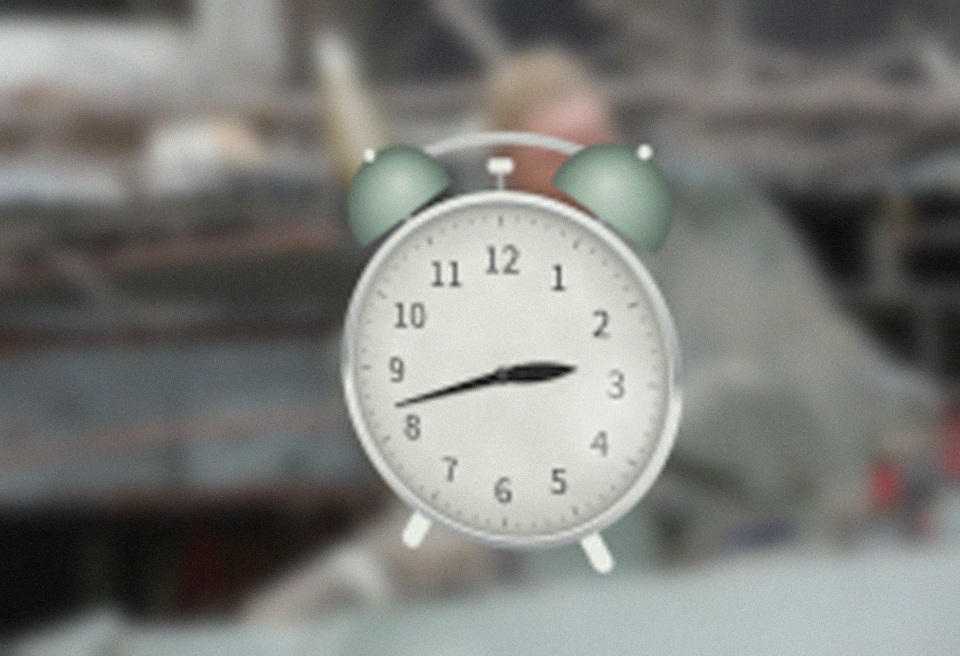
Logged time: 2 h 42 min
